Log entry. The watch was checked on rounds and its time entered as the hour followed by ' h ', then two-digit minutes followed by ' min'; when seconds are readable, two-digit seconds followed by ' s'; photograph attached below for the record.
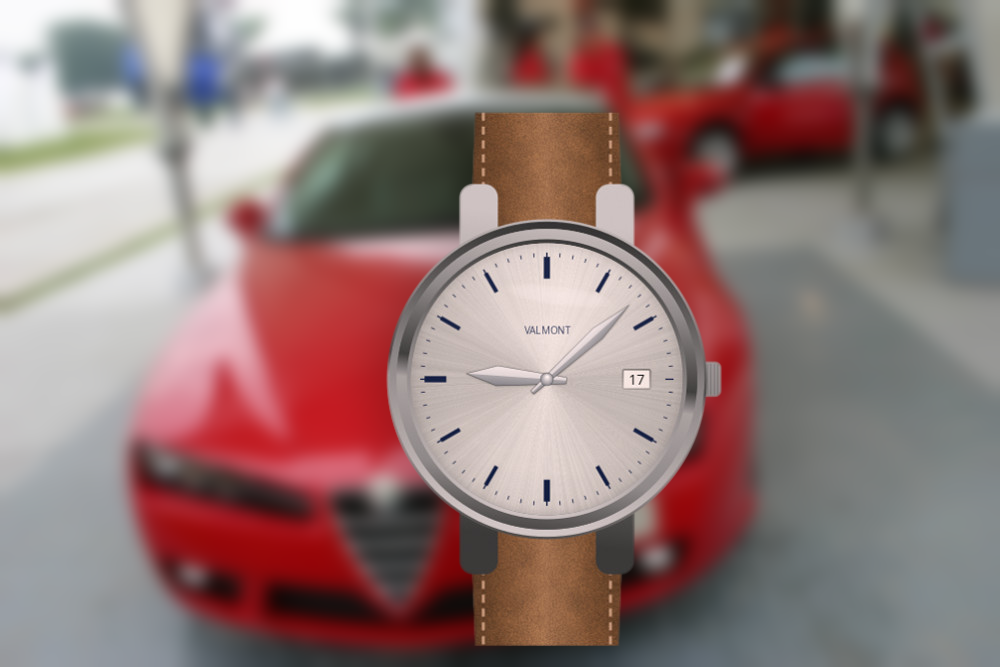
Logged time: 9 h 08 min
